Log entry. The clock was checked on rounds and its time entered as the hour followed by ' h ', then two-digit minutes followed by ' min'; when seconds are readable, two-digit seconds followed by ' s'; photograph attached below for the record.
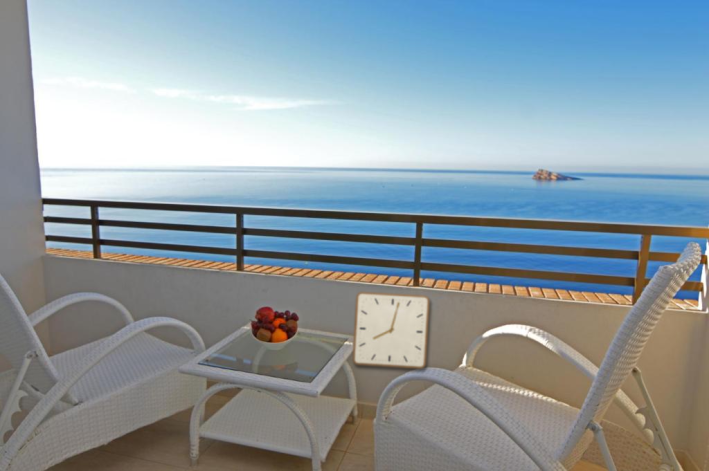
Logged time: 8 h 02 min
